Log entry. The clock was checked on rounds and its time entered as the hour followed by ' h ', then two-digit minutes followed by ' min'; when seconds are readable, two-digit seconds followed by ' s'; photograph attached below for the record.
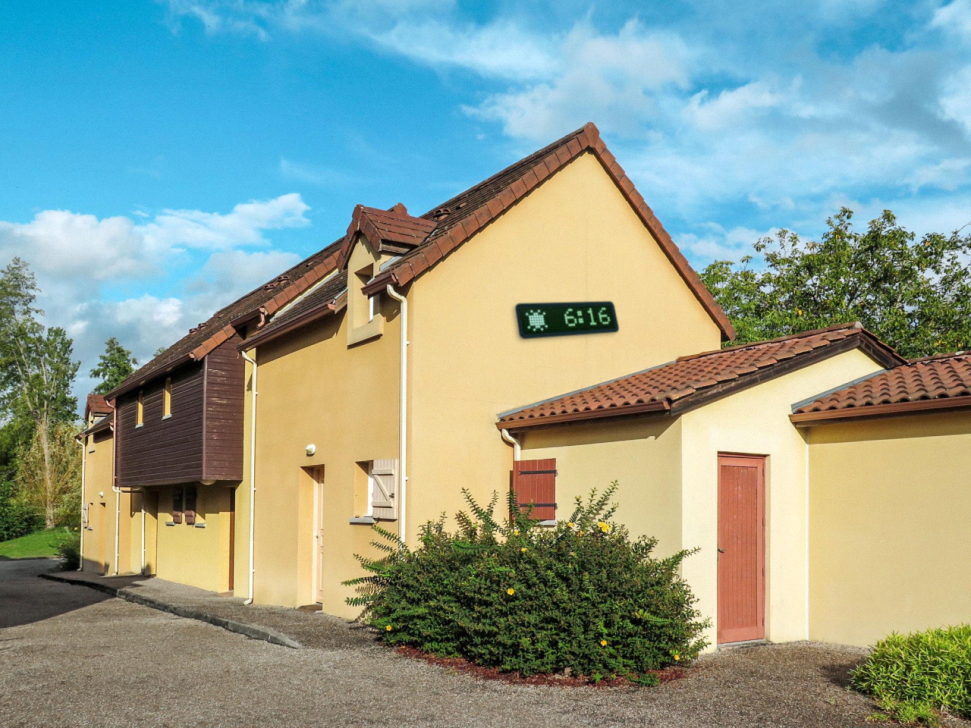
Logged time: 6 h 16 min
